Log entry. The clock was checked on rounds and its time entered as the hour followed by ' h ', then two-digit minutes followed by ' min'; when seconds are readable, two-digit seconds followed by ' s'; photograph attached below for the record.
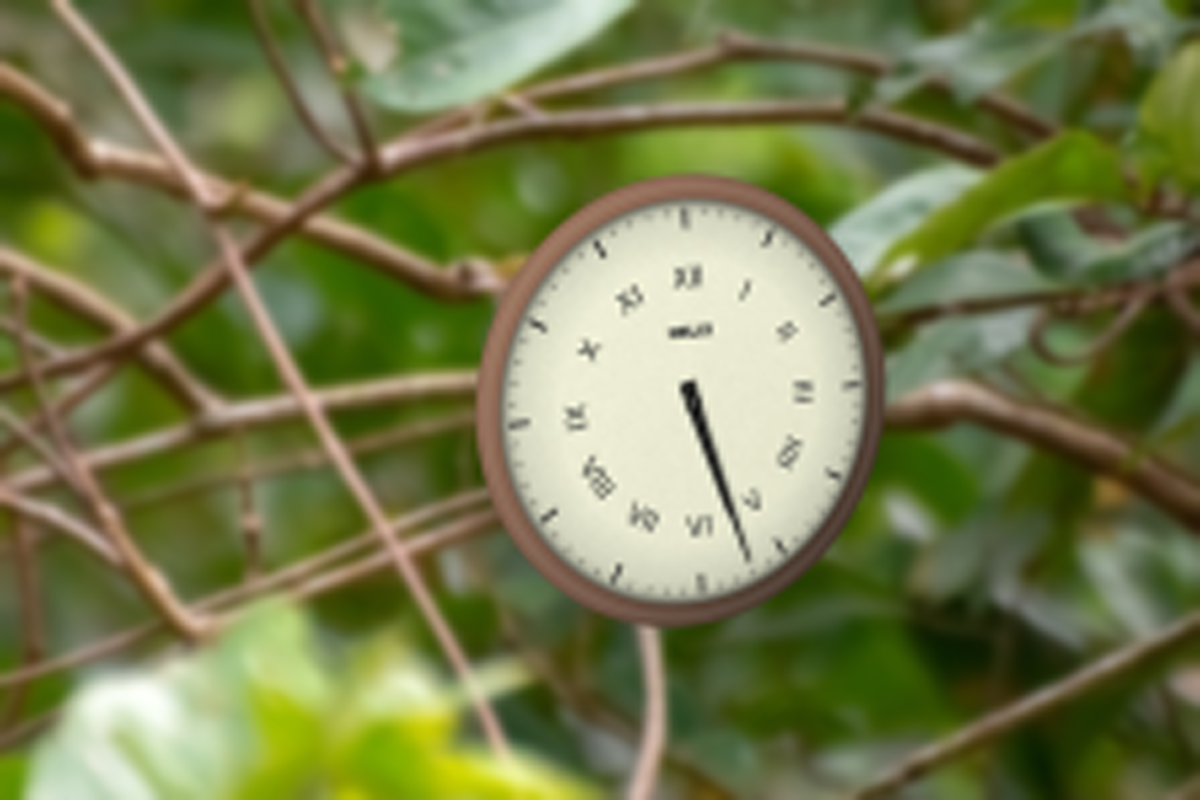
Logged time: 5 h 27 min
